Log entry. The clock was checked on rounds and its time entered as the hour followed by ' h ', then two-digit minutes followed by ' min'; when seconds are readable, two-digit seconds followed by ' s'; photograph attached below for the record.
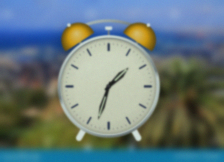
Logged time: 1 h 33 min
